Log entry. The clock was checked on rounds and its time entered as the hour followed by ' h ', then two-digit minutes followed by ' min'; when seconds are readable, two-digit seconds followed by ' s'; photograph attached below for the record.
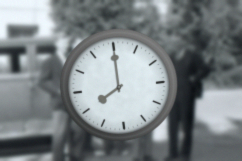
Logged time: 8 h 00 min
